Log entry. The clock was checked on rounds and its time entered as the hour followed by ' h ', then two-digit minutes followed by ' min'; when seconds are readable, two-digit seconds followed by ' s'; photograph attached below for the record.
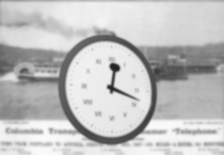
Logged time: 12 h 18 min
